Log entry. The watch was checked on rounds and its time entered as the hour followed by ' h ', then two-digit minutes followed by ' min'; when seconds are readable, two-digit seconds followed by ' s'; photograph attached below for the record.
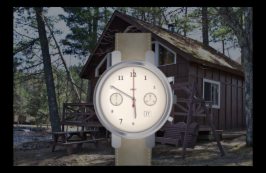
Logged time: 5 h 50 min
